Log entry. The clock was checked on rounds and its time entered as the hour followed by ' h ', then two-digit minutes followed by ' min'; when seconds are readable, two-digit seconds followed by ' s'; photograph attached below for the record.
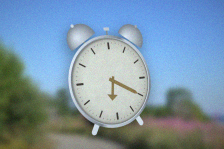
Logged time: 6 h 20 min
